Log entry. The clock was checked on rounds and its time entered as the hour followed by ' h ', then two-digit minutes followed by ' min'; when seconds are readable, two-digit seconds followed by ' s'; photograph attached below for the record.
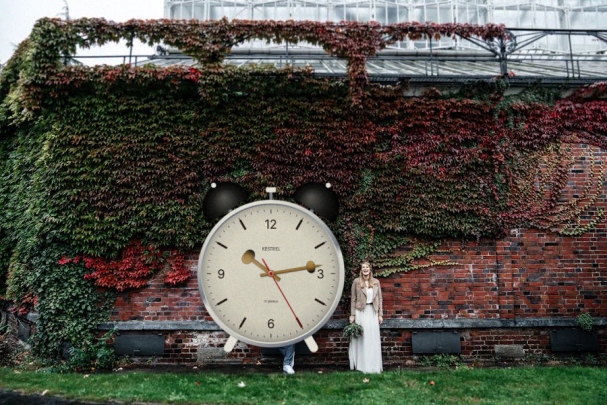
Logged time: 10 h 13 min 25 s
